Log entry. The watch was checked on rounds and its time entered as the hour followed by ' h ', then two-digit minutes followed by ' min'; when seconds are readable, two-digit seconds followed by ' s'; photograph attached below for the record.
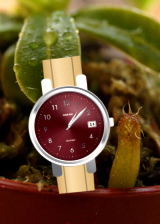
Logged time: 1 h 08 min
